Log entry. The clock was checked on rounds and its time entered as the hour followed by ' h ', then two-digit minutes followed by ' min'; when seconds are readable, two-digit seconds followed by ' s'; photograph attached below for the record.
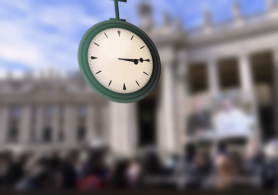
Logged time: 3 h 15 min
